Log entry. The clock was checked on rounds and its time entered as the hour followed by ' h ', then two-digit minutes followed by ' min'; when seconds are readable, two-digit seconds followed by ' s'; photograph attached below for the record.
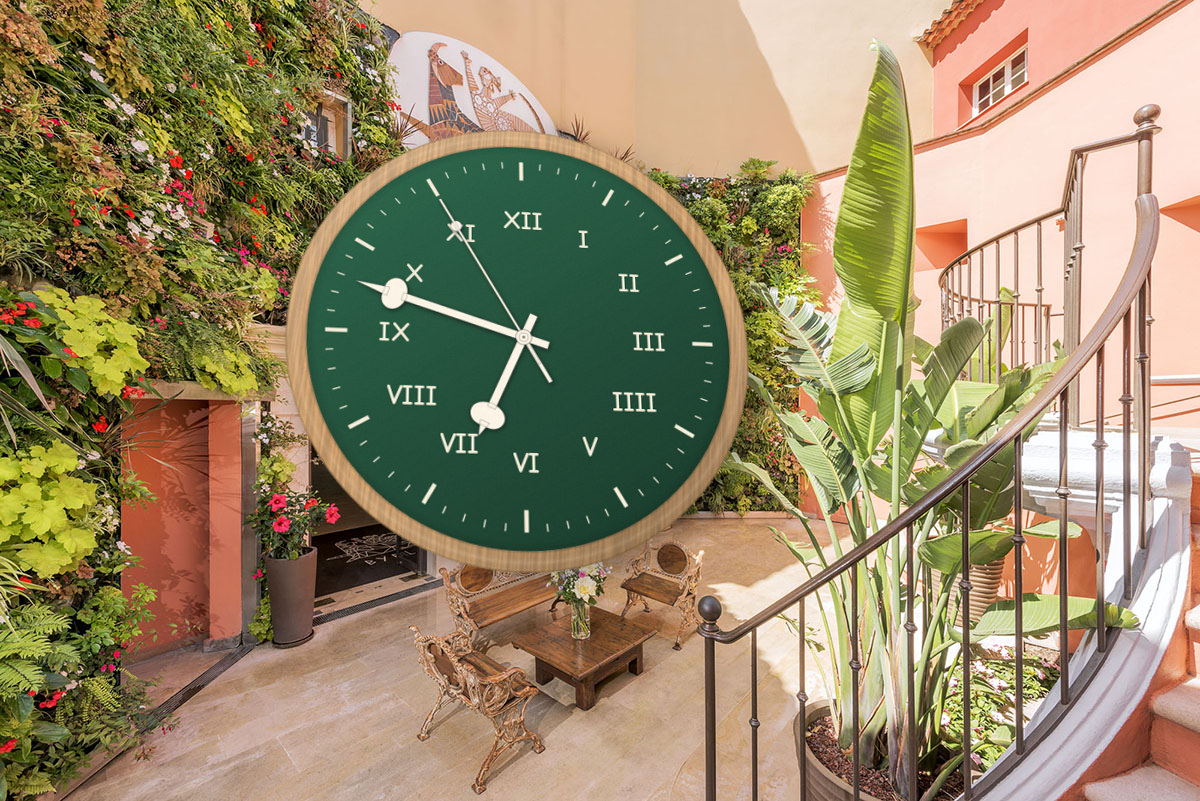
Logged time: 6 h 47 min 55 s
